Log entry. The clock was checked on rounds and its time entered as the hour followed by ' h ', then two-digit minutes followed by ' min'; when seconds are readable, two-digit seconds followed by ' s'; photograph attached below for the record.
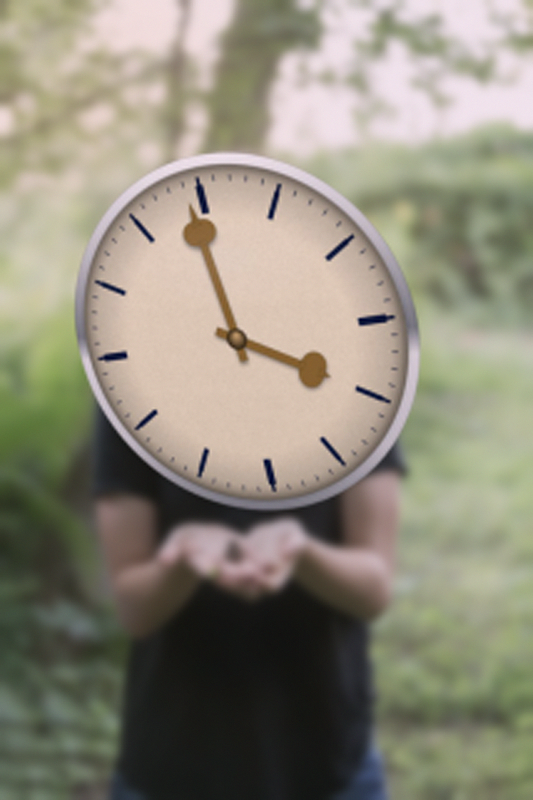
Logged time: 3 h 59 min
